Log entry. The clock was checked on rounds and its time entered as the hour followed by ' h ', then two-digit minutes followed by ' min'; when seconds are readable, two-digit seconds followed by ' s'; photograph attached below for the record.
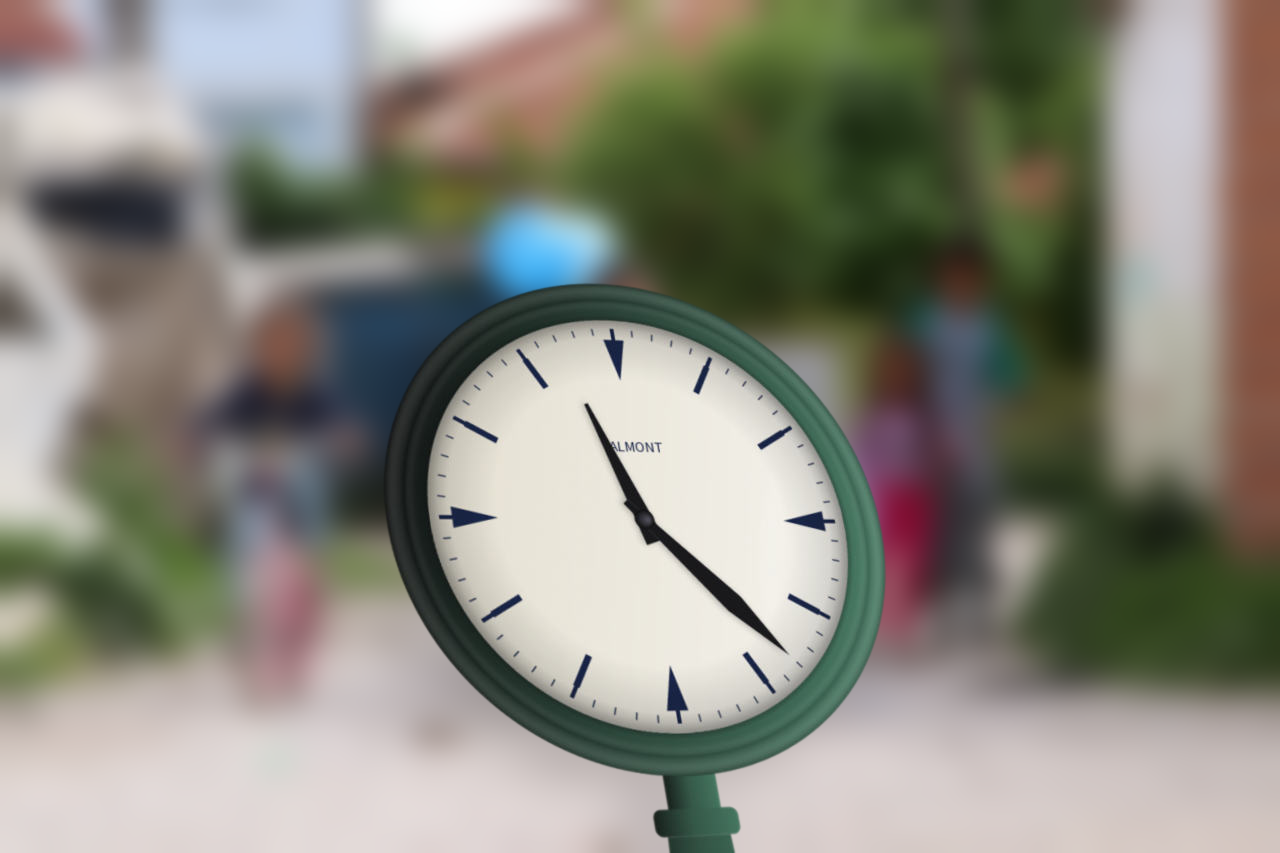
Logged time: 11 h 23 min
